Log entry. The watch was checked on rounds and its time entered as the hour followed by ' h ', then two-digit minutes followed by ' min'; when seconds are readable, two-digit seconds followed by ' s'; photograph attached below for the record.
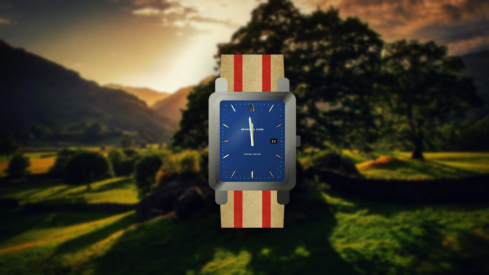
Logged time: 11 h 59 min
